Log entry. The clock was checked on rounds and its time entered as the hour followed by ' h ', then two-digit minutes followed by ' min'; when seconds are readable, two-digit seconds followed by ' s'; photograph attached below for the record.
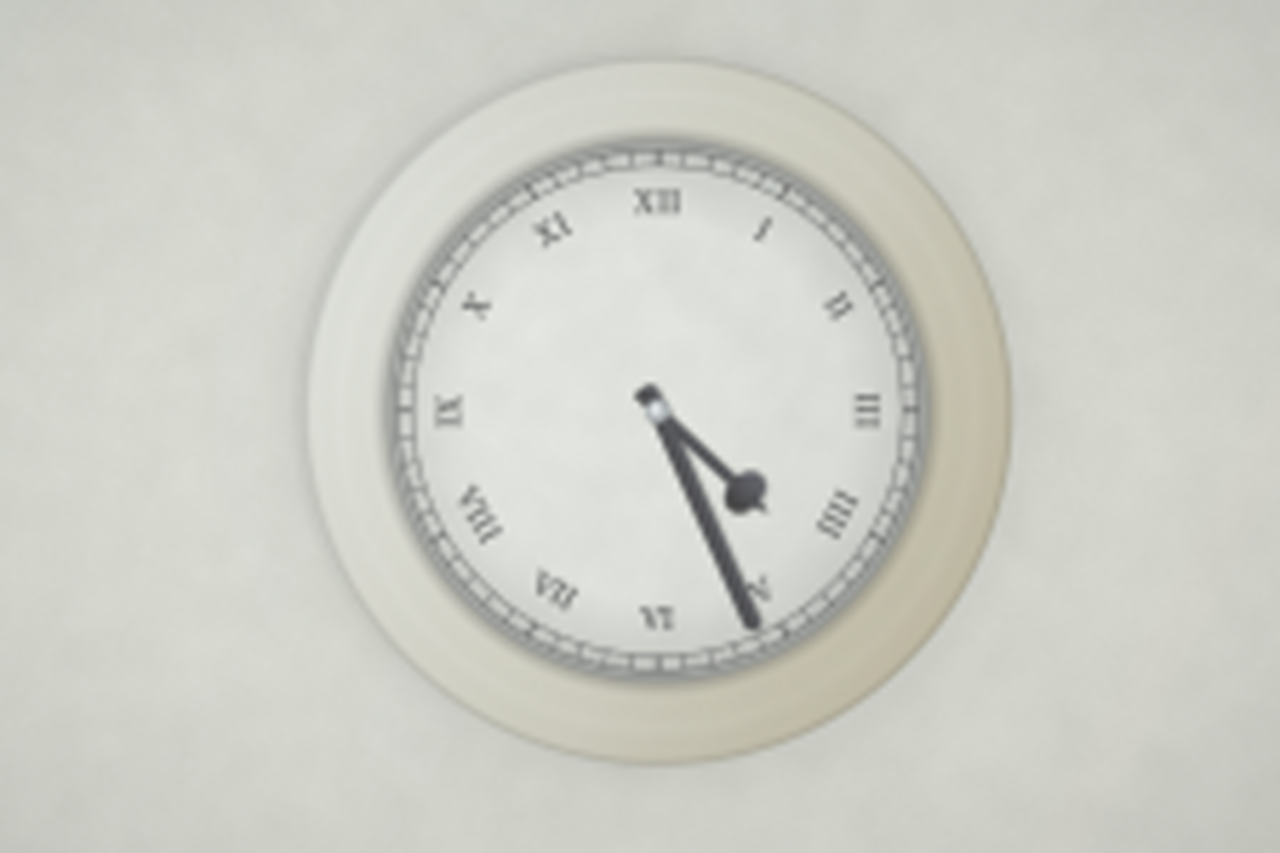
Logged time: 4 h 26 min
